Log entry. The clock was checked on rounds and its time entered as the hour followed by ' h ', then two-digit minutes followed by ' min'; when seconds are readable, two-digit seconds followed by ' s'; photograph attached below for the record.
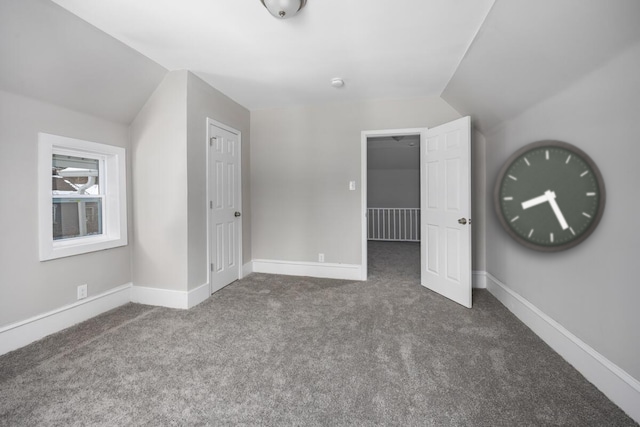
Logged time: 8 h 26 min
